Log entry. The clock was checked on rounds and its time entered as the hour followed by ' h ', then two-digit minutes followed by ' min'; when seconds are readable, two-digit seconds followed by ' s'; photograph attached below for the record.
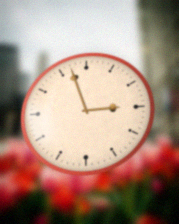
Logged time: 2 h 57 min
